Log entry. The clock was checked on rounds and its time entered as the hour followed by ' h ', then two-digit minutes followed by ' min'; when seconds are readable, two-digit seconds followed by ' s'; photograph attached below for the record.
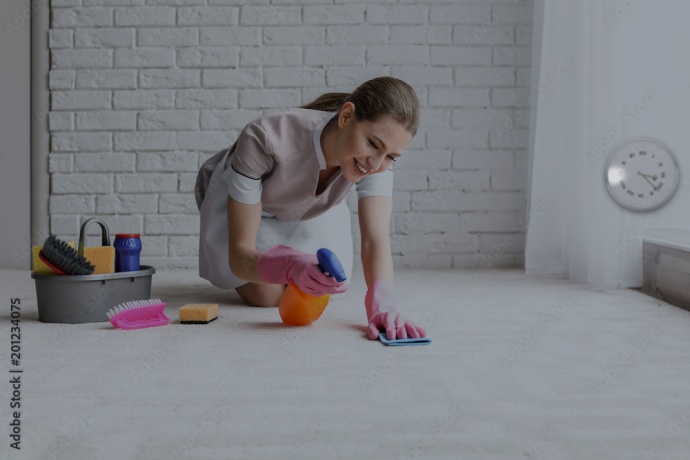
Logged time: 3 h 22 min
